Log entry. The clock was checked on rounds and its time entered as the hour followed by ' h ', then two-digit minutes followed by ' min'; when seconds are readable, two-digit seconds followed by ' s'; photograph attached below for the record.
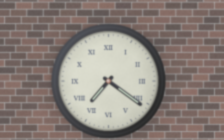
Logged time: 7 h 21 min
